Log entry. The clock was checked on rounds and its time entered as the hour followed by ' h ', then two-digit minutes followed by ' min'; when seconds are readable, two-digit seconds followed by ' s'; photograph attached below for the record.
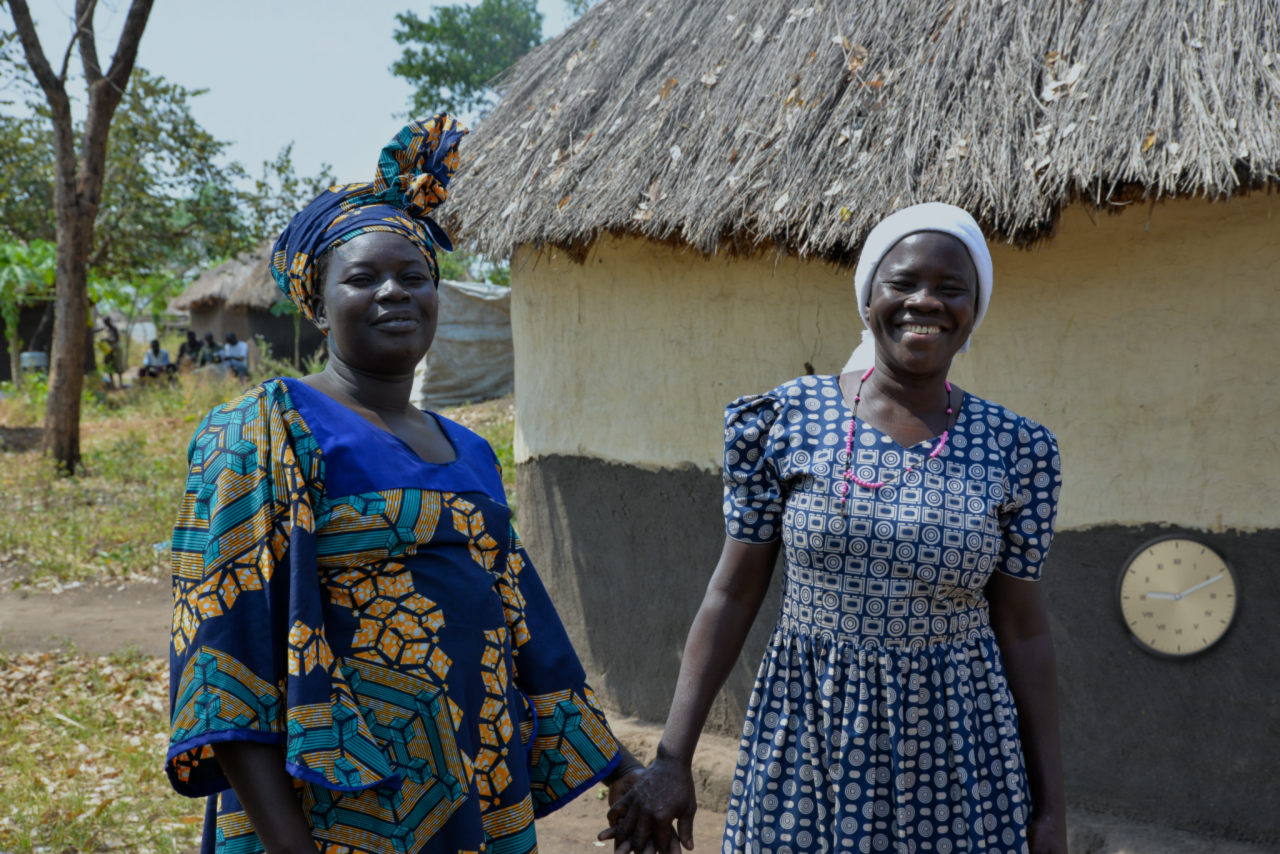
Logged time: 9 h 11 min
